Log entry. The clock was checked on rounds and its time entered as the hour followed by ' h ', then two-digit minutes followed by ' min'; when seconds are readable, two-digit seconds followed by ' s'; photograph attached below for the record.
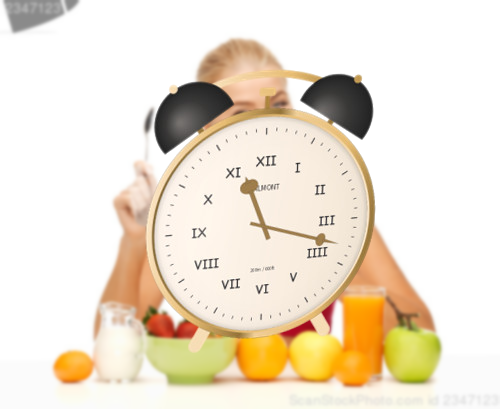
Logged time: 11 h 18 min
